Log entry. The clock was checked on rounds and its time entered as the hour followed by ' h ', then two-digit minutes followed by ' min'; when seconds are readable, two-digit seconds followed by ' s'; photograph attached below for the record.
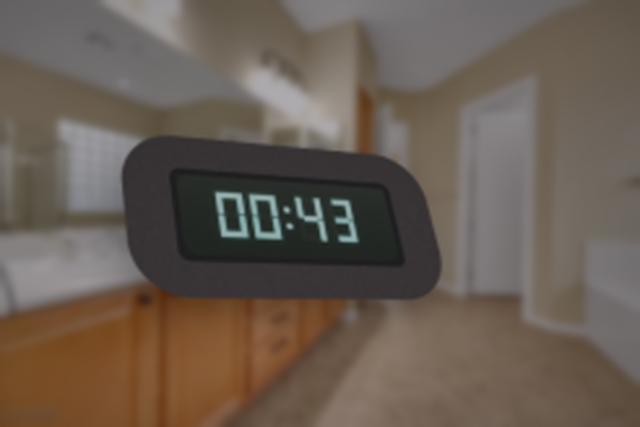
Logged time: 0 h 43 min
